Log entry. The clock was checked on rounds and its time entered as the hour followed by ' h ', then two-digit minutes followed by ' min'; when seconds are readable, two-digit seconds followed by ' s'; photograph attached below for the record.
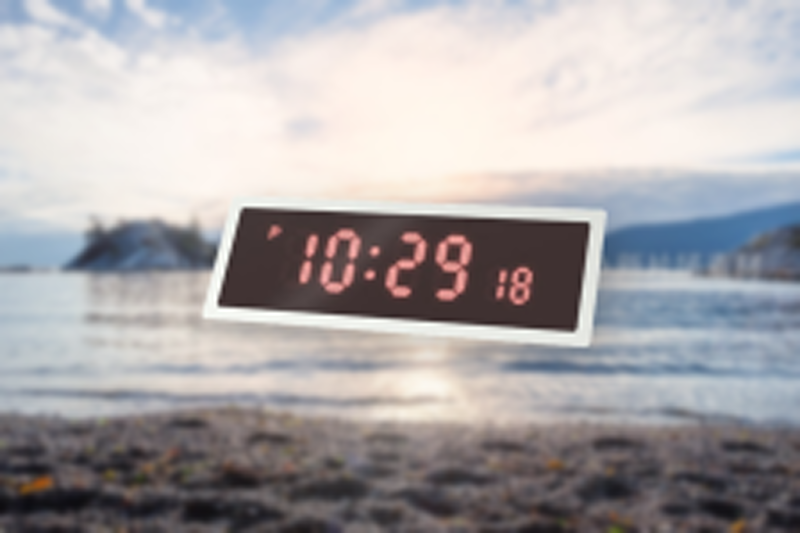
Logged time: 10 h 29 min 18 s
